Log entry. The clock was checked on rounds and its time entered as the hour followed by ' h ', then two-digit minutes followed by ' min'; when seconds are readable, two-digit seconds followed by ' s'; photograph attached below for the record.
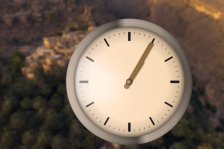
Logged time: 1 h 05 min
